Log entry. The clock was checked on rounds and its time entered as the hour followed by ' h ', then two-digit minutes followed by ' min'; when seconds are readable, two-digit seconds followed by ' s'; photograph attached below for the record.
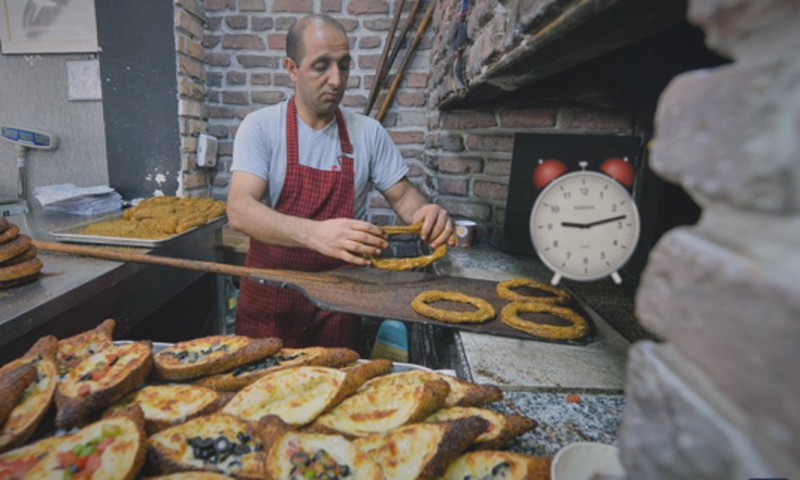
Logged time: 9 h 13 min
